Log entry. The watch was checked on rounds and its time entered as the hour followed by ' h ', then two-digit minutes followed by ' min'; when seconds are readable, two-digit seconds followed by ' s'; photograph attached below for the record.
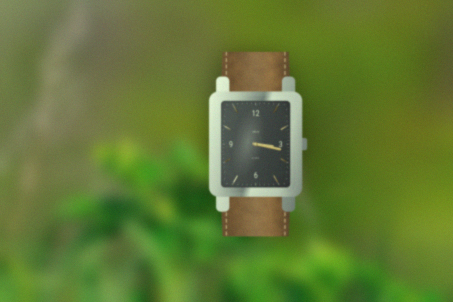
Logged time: 3 h 17 min
